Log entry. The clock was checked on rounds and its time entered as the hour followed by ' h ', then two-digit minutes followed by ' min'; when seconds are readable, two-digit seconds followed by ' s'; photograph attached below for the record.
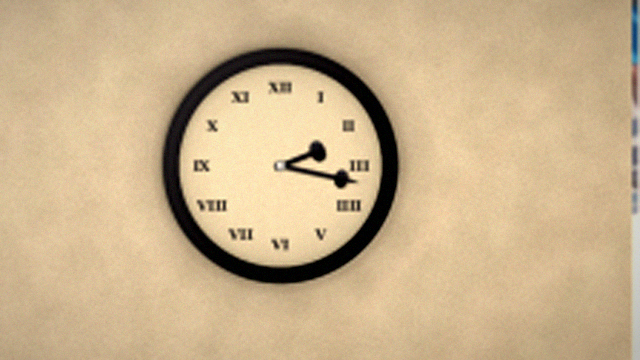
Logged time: 2 h 17 min
